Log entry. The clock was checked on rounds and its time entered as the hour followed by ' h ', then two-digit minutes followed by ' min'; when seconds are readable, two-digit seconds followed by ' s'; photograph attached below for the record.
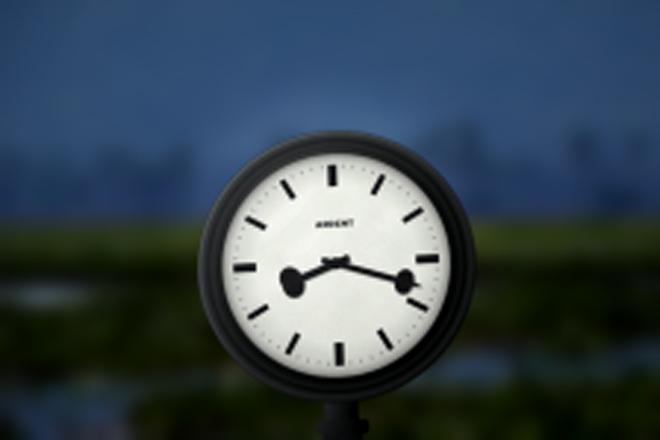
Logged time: 8 h 18 min
